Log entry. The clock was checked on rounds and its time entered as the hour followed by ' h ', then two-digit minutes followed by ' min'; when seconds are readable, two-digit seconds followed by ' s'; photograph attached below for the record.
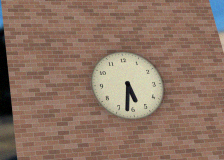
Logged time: 5 h 32 min
